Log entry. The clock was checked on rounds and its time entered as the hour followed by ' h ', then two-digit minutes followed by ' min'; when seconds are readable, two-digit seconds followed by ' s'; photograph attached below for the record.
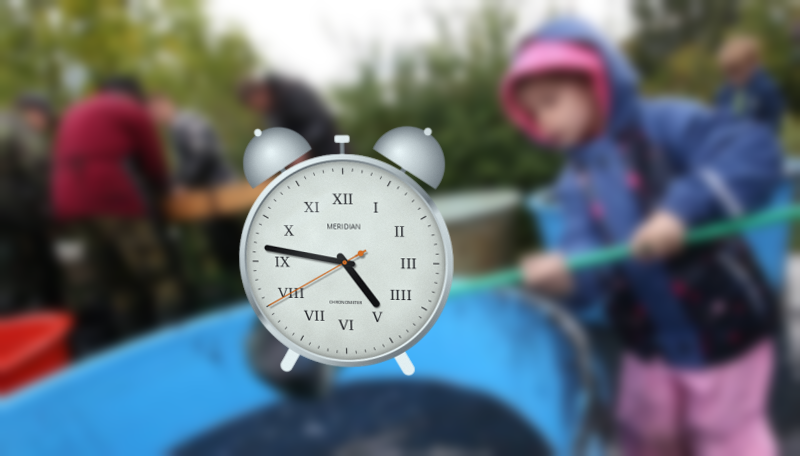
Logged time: 4 h 46 min 40 s
